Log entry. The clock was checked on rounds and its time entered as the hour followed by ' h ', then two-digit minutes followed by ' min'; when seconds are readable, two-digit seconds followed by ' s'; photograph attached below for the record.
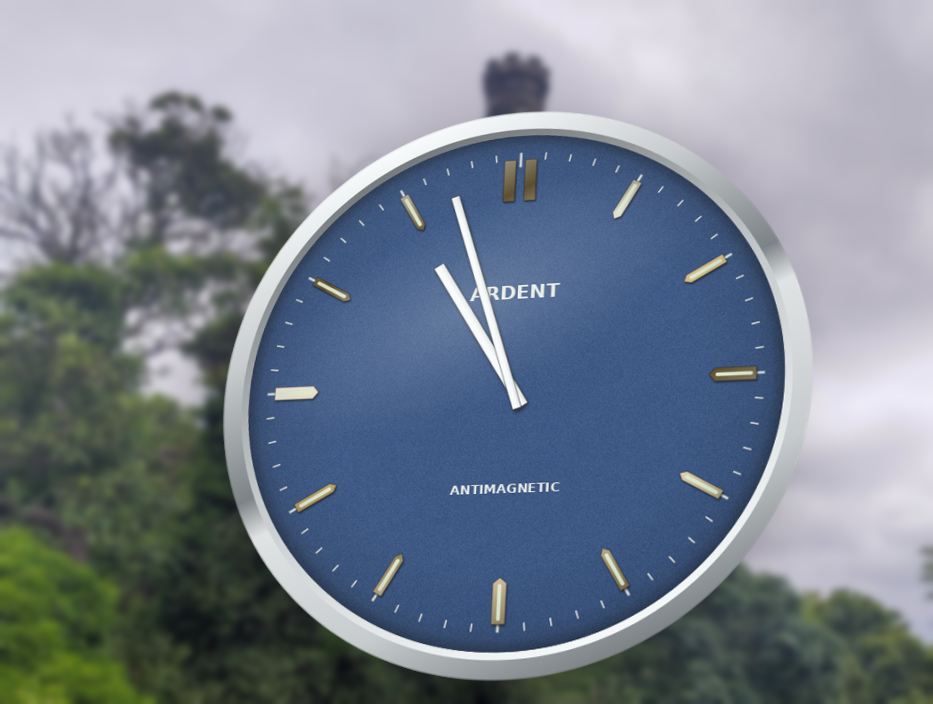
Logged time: 10 h 57 min
